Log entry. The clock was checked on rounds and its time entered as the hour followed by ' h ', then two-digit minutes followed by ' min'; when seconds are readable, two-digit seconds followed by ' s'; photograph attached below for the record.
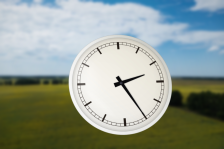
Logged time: 2 h 25 min
